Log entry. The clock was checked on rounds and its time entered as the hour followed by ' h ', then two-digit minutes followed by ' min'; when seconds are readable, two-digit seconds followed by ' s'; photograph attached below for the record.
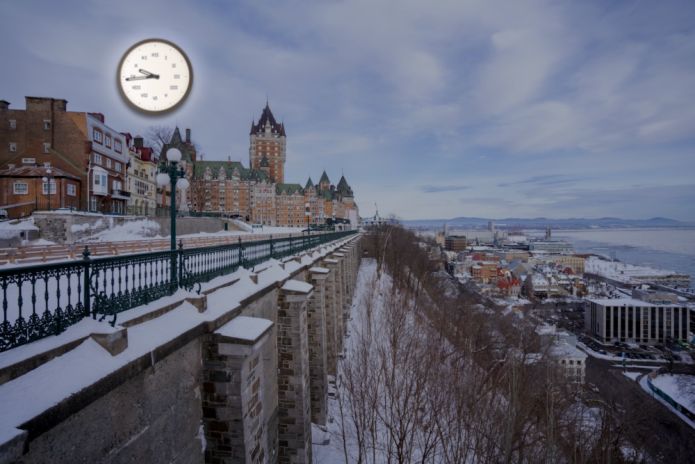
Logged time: 9 h 44 min
